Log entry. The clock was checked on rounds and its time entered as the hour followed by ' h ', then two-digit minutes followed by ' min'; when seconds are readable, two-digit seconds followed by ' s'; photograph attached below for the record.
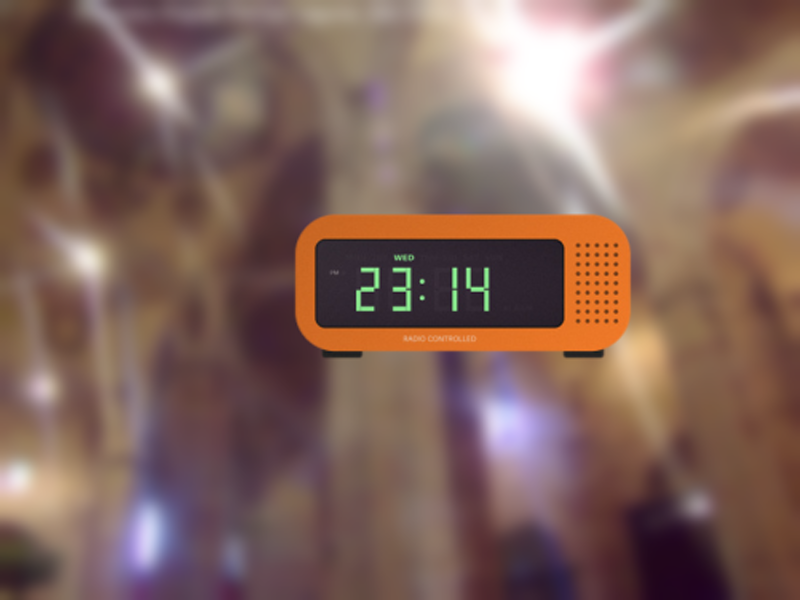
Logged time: 23 h 14 min
